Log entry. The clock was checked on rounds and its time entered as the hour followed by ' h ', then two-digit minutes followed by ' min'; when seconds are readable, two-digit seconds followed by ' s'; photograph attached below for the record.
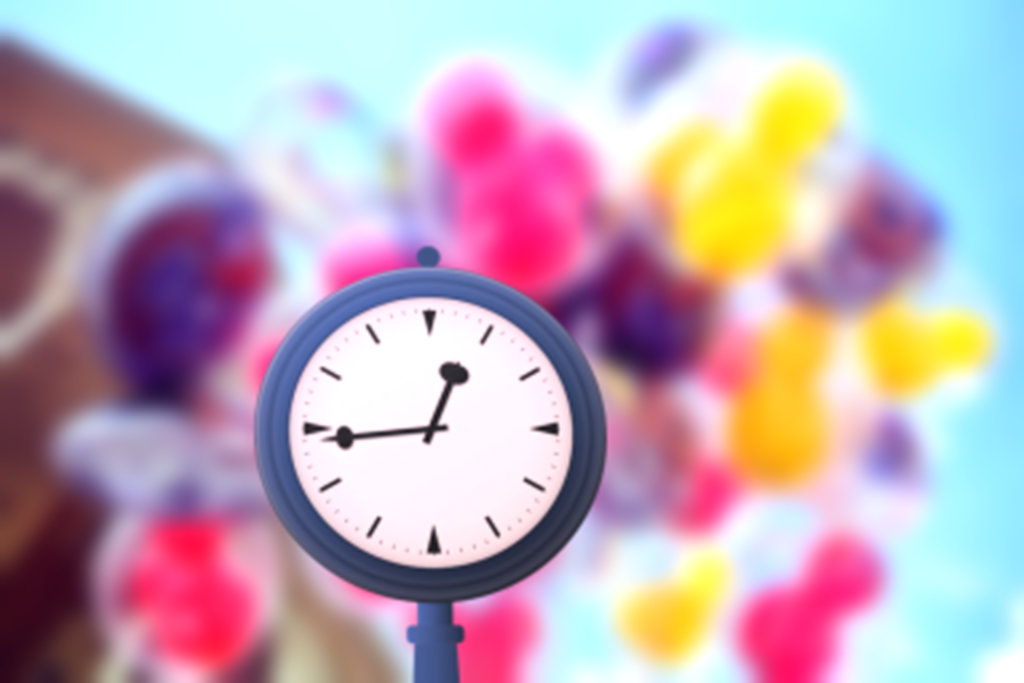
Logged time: 12 h 44 min
